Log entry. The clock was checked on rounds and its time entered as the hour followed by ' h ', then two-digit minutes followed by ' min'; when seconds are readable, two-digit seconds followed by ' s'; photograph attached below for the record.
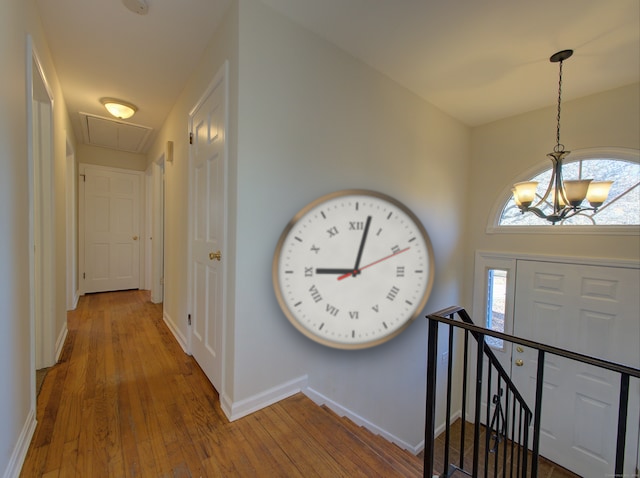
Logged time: 9 h 02 min 11 s
